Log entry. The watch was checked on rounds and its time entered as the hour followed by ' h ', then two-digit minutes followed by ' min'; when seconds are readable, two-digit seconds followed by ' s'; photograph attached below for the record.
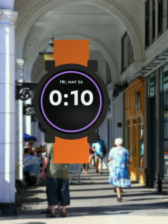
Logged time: 0 h 10 min
